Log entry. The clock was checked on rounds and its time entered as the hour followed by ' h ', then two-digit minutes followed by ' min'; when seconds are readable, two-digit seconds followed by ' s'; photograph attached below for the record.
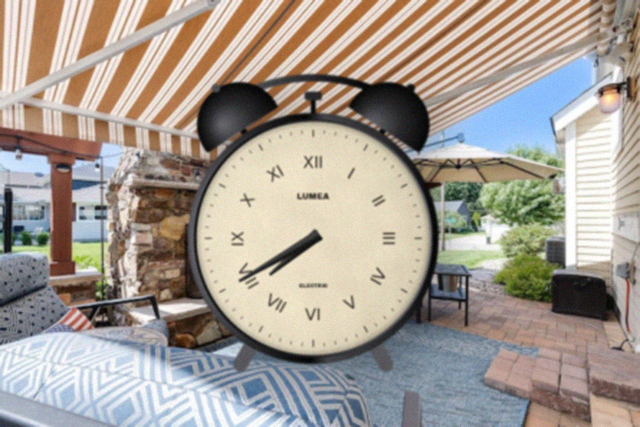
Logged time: 7 h 40 min
